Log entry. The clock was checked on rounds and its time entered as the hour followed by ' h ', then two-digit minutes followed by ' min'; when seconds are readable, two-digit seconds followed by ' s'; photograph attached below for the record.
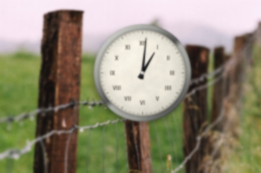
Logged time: 1 h 01 min
